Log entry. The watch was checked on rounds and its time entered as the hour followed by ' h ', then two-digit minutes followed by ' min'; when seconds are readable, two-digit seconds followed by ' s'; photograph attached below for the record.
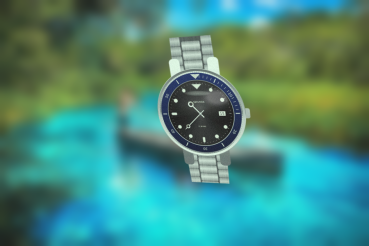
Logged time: 10 h 38 min
